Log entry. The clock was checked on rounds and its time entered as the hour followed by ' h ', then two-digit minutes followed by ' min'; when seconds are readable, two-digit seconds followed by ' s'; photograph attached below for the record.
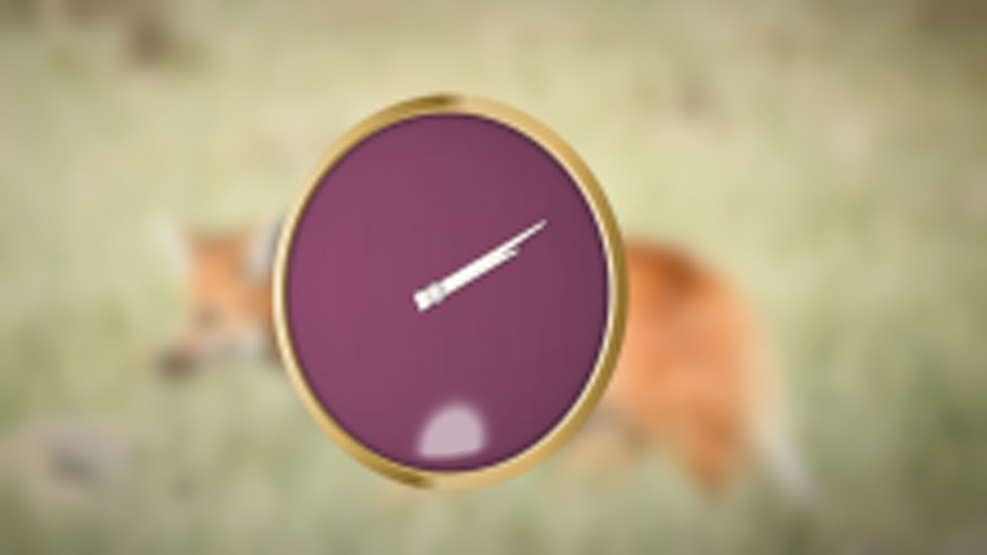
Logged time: 2 h 10 min
